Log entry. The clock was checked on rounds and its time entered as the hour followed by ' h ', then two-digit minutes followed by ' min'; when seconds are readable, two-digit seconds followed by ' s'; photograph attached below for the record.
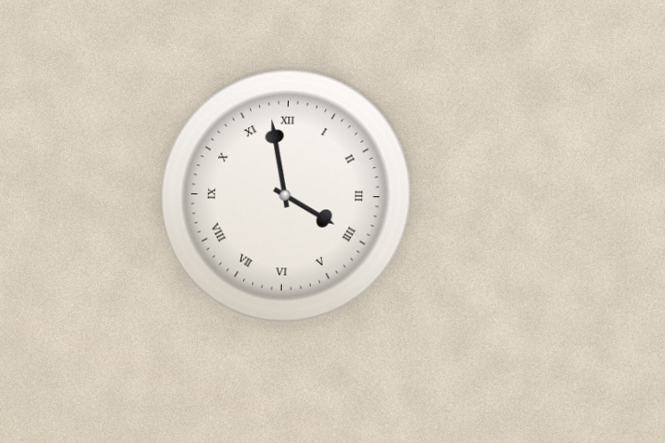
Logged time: 3 h 58 min
